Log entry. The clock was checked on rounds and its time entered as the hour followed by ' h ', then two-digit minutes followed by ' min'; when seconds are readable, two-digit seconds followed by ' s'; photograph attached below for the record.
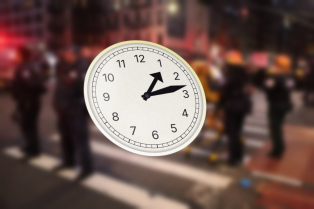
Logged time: 1 h 13 min
